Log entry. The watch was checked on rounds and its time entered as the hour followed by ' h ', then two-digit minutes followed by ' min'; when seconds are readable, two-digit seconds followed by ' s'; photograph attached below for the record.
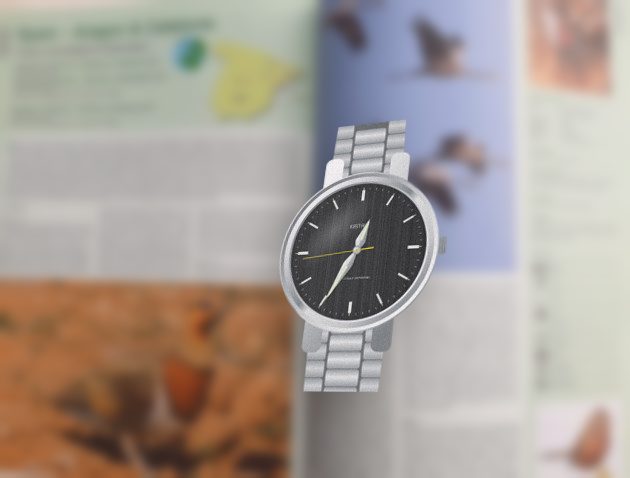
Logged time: 12 h 34 min 44 s
